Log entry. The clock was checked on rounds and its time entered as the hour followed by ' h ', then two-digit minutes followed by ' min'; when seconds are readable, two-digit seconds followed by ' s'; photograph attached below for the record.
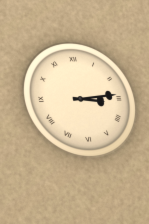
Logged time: 3 h 14 min
